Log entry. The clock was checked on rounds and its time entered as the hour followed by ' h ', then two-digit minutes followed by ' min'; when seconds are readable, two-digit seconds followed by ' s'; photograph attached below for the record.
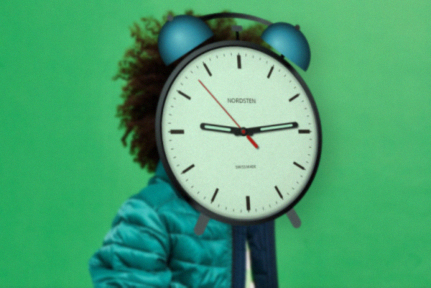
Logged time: 9 h 13 min 53 s
